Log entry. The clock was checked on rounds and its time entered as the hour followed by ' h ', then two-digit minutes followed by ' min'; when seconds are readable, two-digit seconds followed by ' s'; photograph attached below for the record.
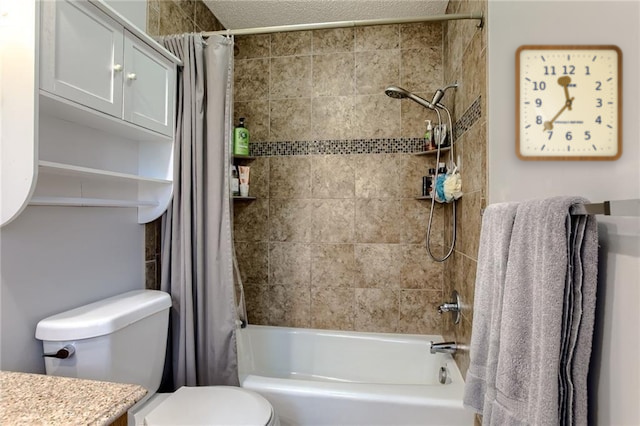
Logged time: 11 h 37 min
